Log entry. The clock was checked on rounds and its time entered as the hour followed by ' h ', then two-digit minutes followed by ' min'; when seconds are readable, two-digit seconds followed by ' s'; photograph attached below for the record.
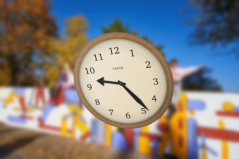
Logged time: 9 h 24 min
